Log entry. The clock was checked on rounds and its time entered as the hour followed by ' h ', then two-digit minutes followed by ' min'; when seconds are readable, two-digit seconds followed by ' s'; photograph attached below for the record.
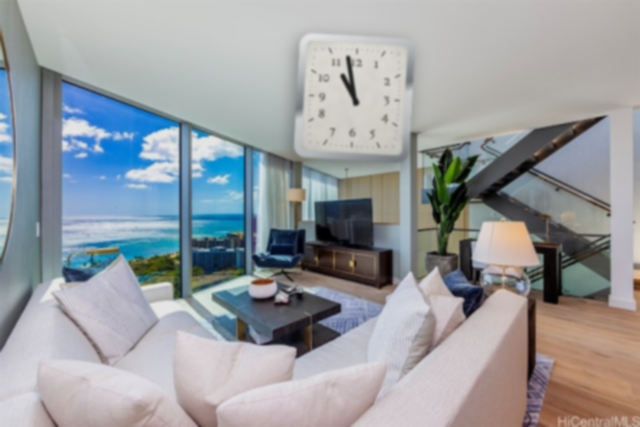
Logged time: 10 h 58 min
